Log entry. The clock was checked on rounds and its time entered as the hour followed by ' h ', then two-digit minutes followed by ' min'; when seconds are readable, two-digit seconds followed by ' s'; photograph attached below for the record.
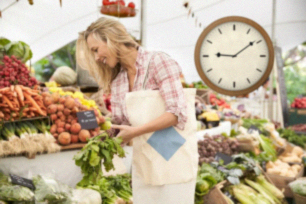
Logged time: 9 h 09 min
